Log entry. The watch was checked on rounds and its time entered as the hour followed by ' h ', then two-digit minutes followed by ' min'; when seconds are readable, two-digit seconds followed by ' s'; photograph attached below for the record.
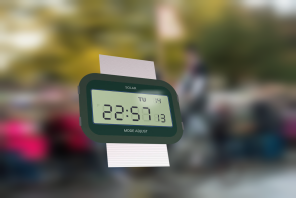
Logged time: 22 h 57 min 13 s
